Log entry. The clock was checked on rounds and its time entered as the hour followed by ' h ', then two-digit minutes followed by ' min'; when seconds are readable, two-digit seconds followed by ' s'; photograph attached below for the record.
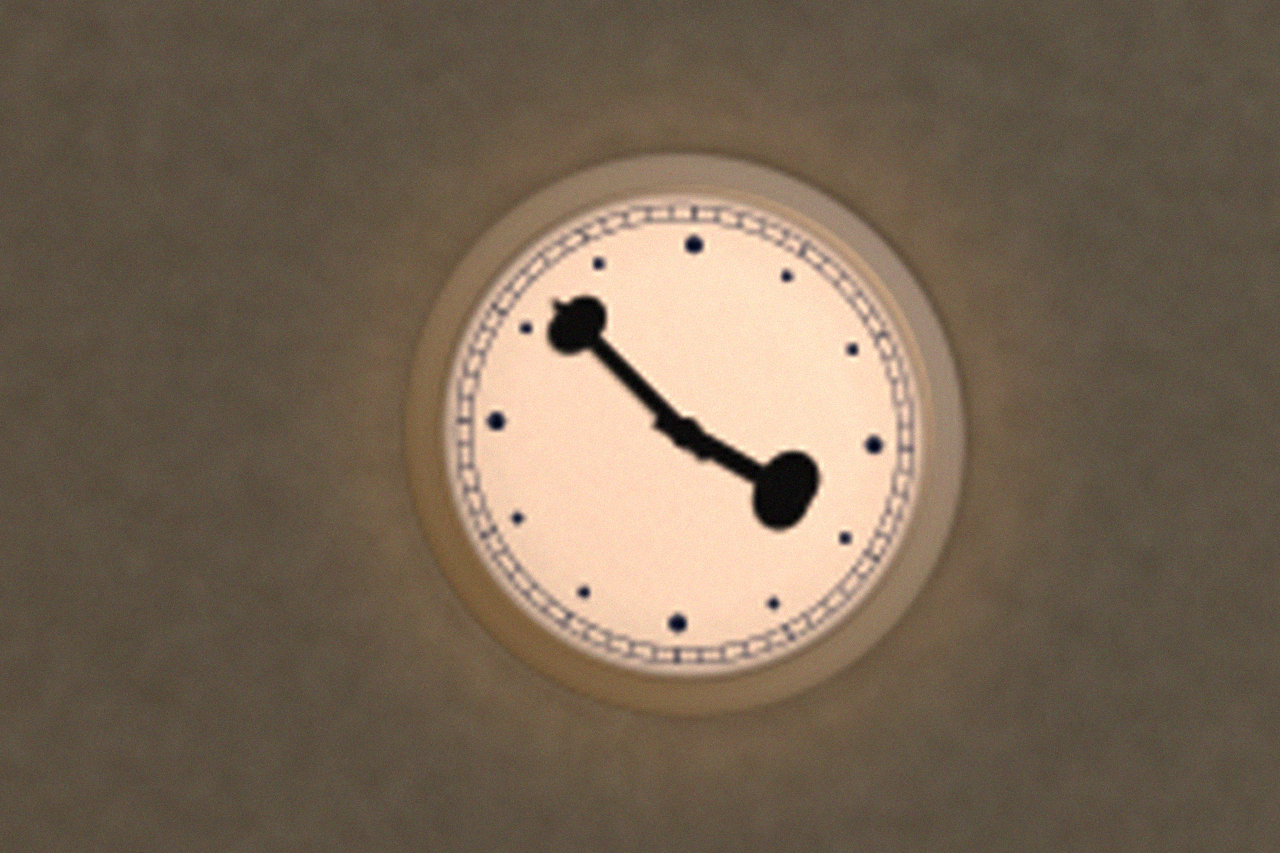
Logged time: 3 h 52 min
